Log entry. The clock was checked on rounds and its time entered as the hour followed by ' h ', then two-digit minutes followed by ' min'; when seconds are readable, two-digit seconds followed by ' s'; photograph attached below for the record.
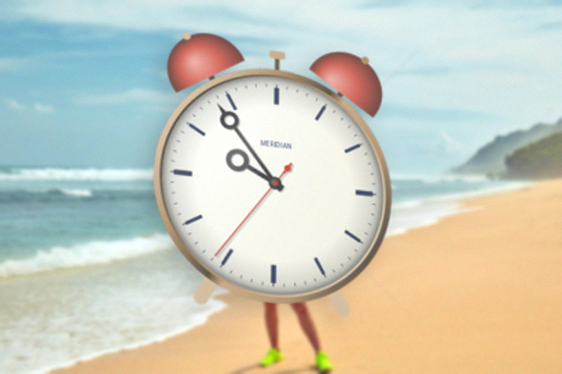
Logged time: 9 h 53 min 36 s
